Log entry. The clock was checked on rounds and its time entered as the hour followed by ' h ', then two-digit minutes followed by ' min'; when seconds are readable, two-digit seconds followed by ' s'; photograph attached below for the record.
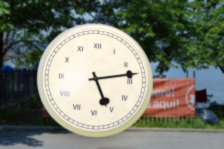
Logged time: 5 h 13 min
